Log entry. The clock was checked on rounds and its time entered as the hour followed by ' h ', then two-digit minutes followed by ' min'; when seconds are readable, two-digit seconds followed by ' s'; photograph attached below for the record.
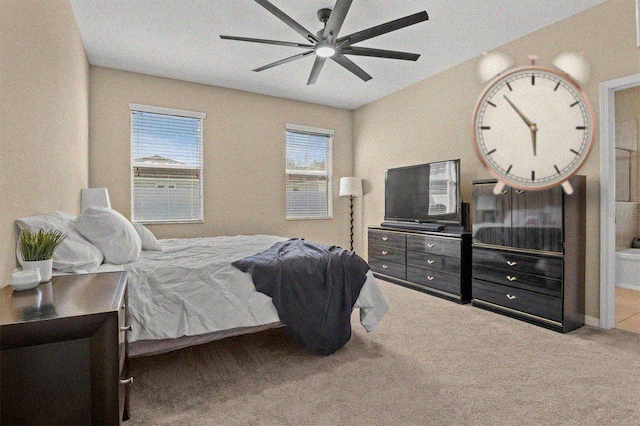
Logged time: 5 h 53 min
